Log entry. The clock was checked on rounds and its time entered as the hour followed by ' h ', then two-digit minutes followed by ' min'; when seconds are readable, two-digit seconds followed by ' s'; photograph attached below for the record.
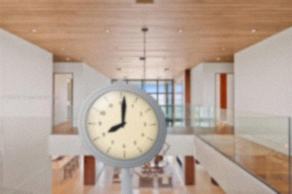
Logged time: 8 h 01 min
